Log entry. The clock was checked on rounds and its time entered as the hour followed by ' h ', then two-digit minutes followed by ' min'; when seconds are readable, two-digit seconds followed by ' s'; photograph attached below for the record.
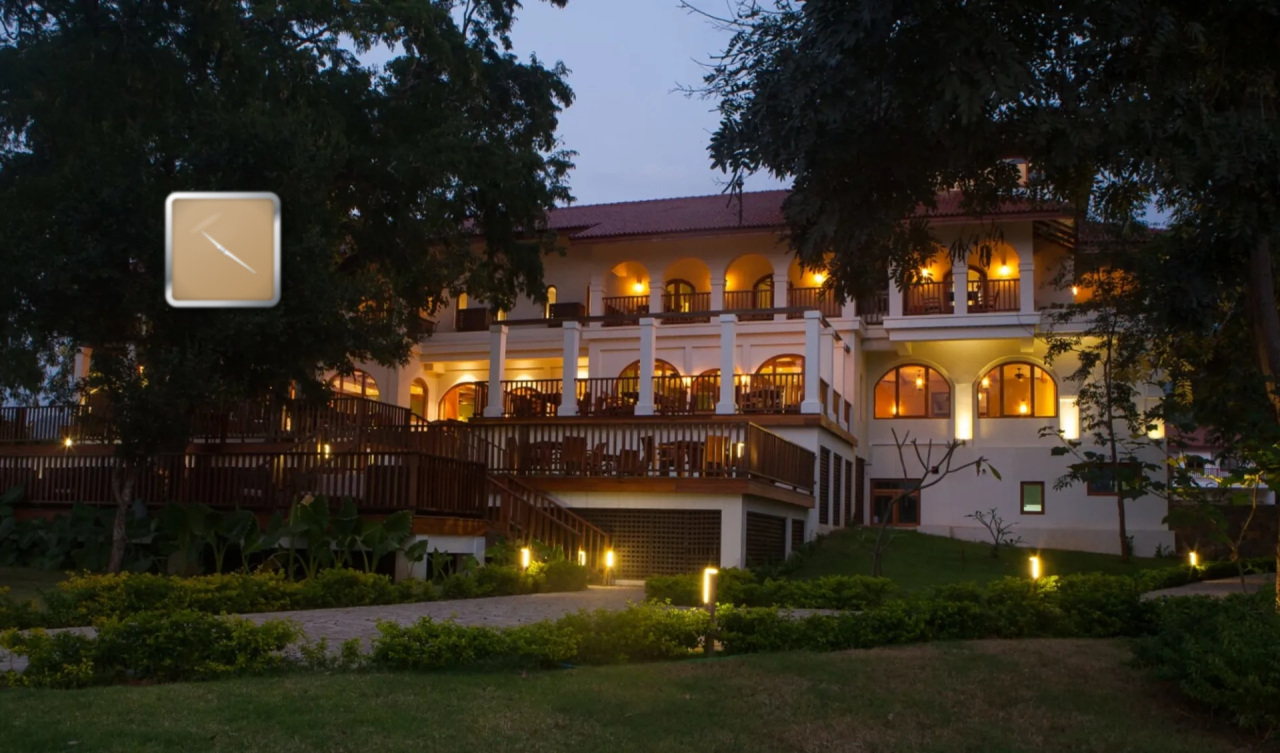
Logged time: 10 h 21 min
